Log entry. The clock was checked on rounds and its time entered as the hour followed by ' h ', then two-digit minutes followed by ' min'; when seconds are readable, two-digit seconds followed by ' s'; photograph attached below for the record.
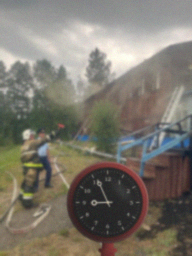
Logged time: 8 h 56 min
